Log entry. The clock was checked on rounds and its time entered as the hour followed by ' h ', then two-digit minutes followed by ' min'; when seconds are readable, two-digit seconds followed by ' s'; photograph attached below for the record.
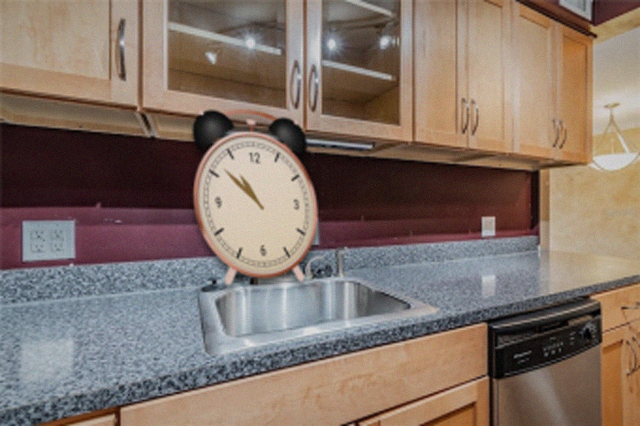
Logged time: 10 h 52 min
